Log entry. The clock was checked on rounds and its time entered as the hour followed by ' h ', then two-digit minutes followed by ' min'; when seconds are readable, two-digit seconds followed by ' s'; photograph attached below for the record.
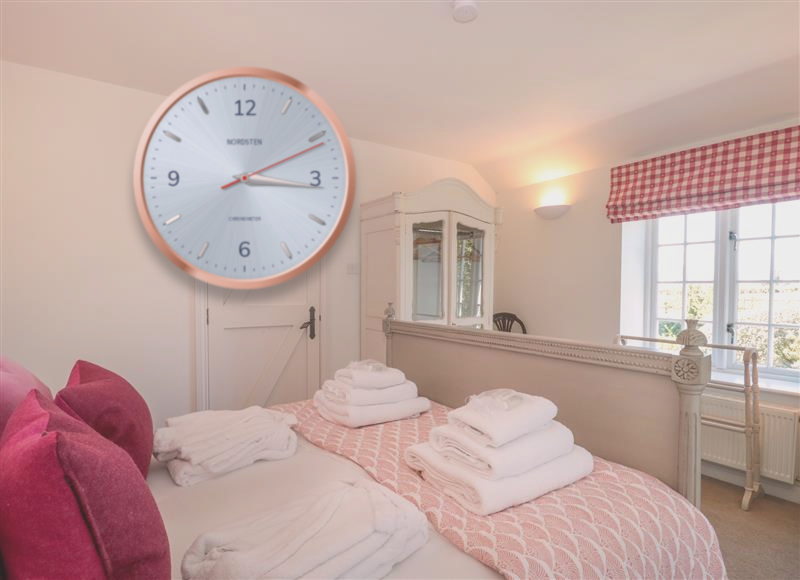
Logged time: 3 h 16 min 11 s
